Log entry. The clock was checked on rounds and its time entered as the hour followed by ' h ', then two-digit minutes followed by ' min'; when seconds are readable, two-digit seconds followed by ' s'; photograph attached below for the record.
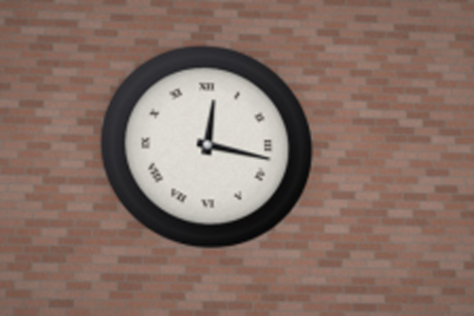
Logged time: 12 h 17 min
